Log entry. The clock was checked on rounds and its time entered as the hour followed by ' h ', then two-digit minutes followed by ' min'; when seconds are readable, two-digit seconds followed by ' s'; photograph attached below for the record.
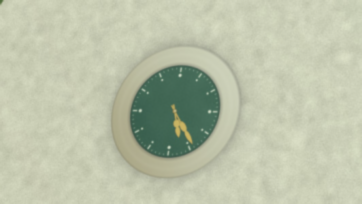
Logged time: 5 h 24 min
